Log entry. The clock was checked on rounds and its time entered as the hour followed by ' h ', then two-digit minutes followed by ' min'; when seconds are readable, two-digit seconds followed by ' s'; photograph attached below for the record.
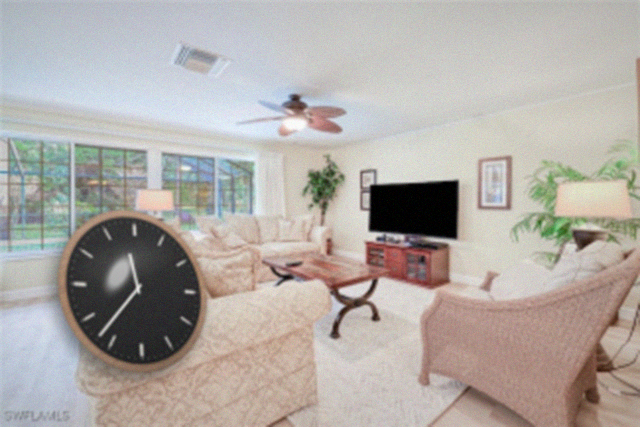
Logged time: 11 h 37 min
